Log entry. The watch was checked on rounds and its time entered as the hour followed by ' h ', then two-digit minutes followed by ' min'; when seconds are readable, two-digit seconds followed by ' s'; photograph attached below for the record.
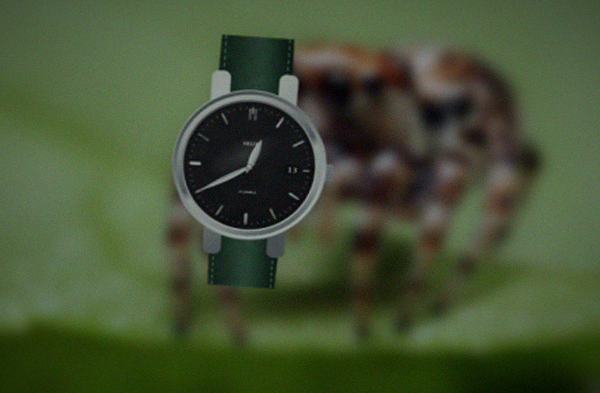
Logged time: 12 h 40 min
